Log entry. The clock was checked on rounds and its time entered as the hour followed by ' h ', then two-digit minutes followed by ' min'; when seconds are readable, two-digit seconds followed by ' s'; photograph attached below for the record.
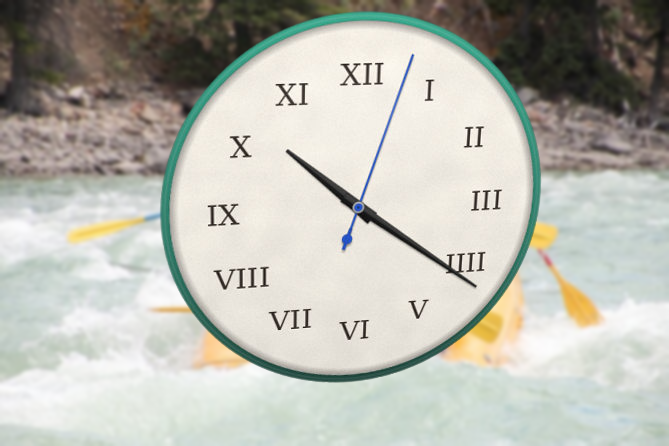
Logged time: 10 h 21 min 03 s
